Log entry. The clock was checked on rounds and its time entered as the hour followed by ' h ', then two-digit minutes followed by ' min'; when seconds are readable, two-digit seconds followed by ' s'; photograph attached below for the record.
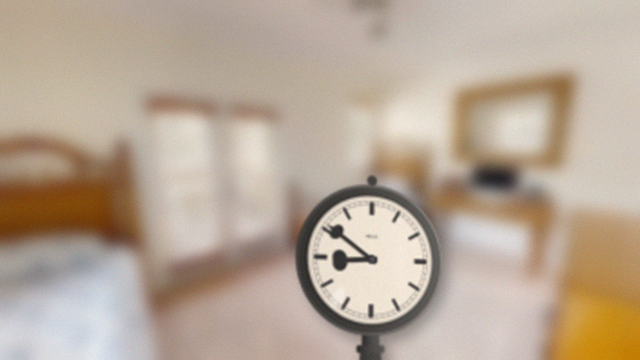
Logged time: 8 h 51 min
